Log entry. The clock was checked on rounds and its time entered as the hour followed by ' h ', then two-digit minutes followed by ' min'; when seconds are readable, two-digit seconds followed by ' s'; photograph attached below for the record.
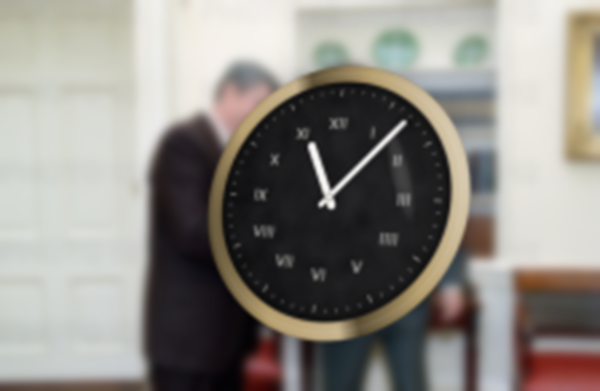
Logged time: 11 h 07 min
